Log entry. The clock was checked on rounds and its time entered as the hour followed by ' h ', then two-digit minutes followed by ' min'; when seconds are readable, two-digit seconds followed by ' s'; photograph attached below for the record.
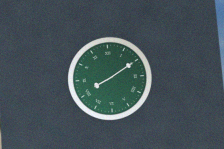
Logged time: 8 h 10 min
